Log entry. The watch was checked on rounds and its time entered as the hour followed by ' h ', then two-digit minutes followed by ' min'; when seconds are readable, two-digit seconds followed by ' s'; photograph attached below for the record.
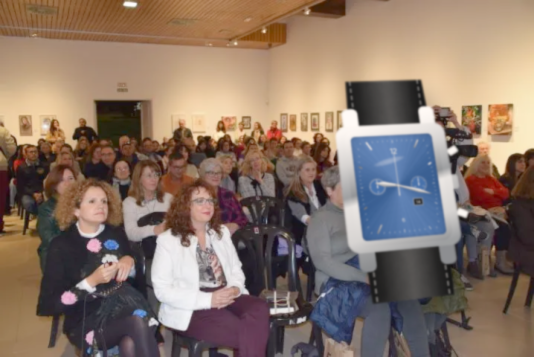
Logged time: 9 h 18 min
